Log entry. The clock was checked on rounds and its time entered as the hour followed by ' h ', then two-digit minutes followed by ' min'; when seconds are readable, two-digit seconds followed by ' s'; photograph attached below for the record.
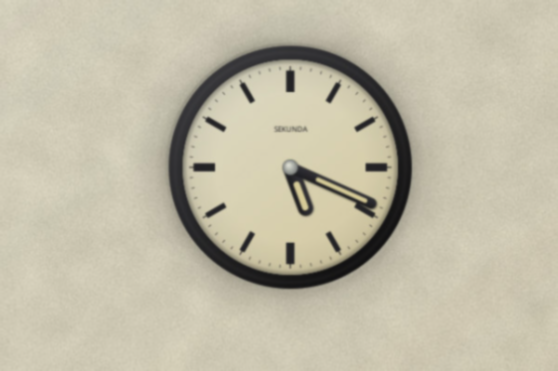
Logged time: 5 h 19 min
